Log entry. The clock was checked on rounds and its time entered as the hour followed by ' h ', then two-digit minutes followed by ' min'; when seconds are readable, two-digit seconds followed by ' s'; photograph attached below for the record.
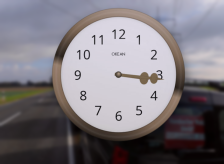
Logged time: 3 h 16 min
